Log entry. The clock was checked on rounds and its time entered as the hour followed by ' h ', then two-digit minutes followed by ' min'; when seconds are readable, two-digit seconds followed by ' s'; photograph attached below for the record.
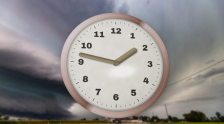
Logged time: 1 h 47 min
